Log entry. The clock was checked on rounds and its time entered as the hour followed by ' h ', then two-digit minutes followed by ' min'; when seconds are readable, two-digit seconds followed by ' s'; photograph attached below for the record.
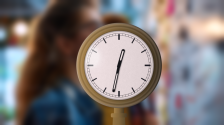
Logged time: 12 h 32 min
